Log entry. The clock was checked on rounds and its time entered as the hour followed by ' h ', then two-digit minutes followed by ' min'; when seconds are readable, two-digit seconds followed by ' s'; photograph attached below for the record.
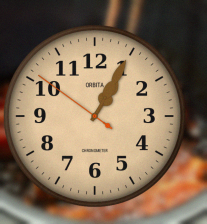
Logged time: 1 h 04 min 51 s
